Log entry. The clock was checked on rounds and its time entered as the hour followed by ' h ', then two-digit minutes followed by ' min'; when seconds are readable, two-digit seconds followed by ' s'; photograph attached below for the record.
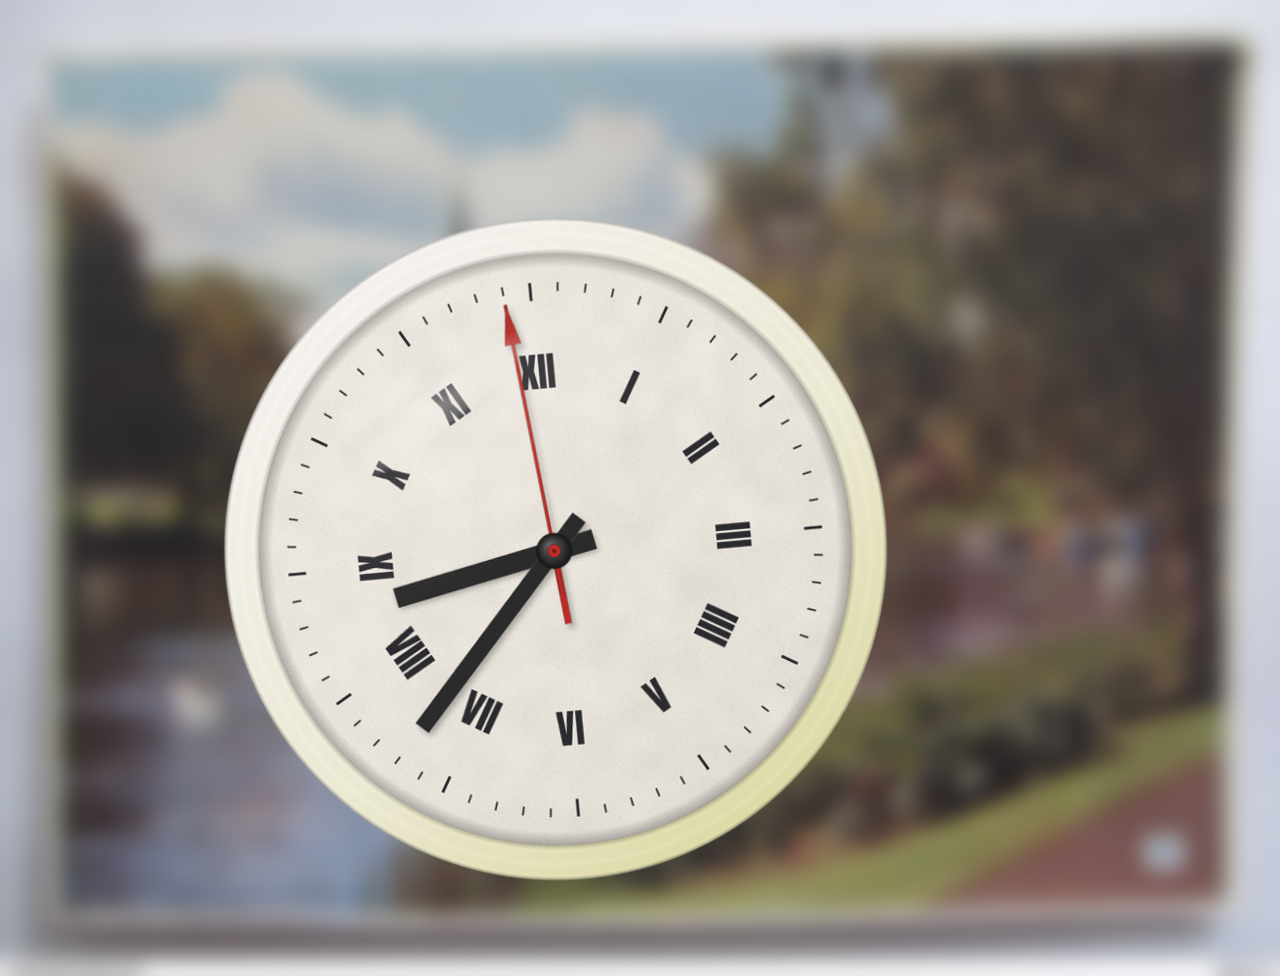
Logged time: 8 h 36 min 59 s
